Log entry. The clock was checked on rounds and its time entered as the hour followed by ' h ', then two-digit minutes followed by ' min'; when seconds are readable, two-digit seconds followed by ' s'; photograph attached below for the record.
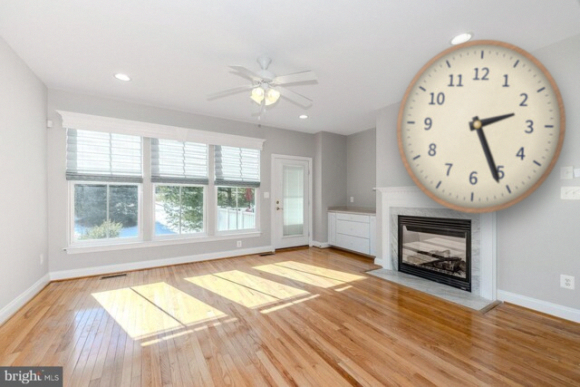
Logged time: 2 h 26 min
